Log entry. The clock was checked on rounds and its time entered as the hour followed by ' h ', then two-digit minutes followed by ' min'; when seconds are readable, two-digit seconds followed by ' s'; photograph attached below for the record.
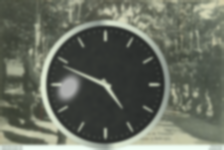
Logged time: 4 h 49 min
